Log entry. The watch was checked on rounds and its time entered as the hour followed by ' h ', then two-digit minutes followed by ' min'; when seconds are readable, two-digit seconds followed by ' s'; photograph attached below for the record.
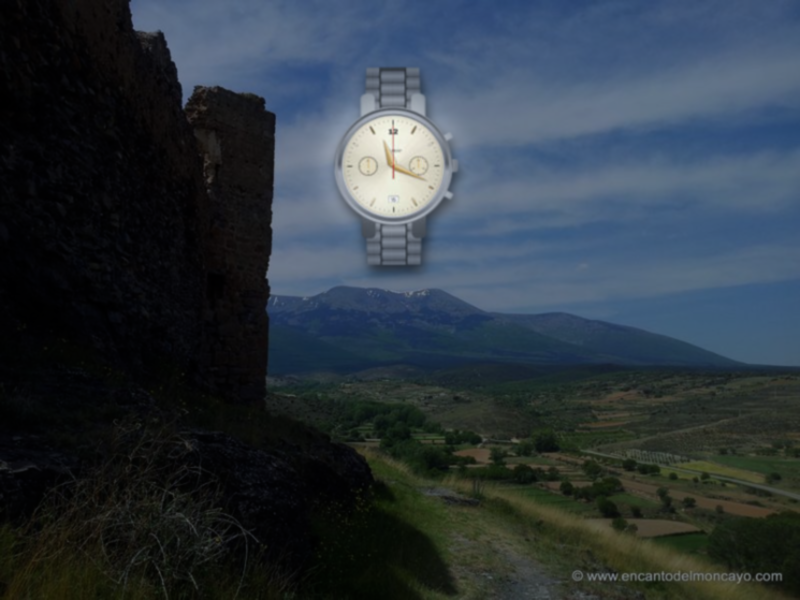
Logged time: 11 h 19 min
